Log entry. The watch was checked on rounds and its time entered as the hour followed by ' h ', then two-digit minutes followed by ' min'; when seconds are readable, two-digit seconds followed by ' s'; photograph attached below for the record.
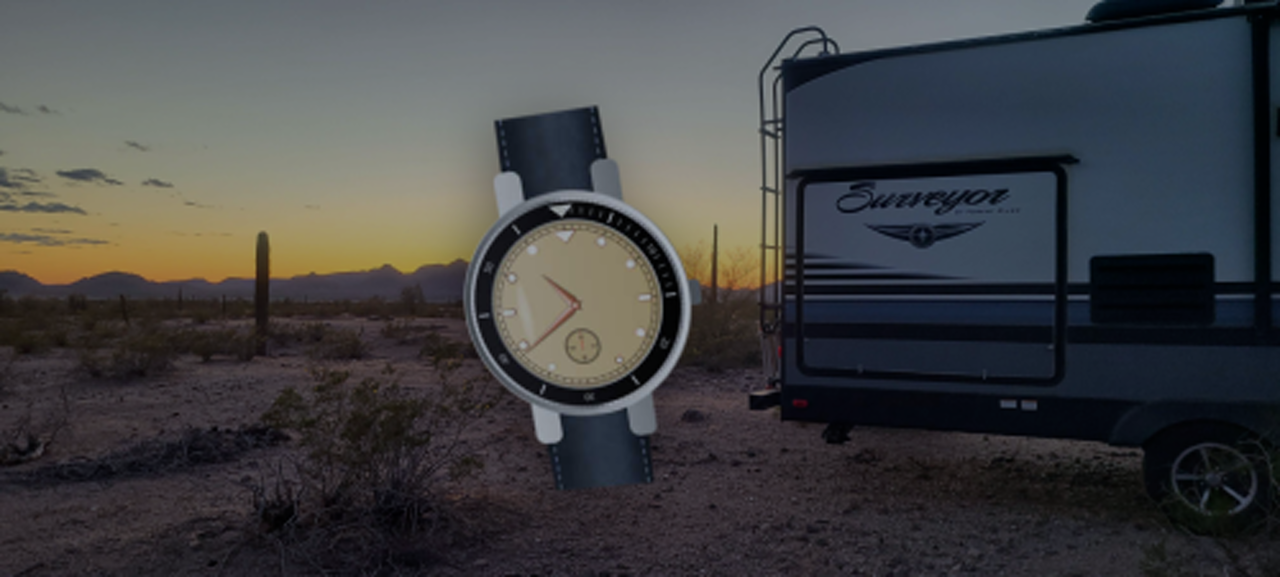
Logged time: 10 h 39 min
